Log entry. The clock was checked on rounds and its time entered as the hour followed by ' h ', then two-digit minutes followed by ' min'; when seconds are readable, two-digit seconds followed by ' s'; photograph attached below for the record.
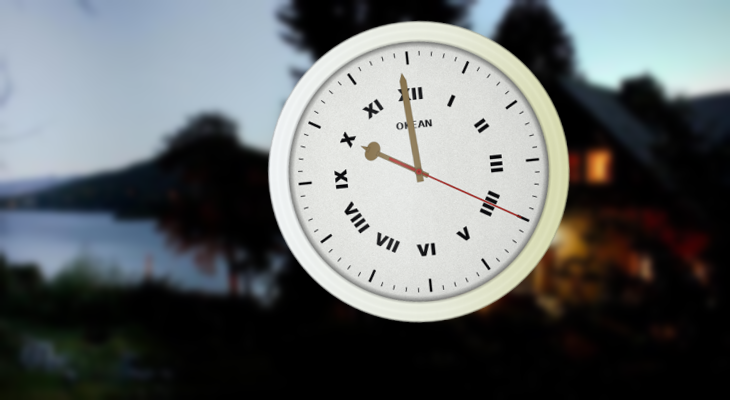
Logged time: 9 h 59 min 20 s
